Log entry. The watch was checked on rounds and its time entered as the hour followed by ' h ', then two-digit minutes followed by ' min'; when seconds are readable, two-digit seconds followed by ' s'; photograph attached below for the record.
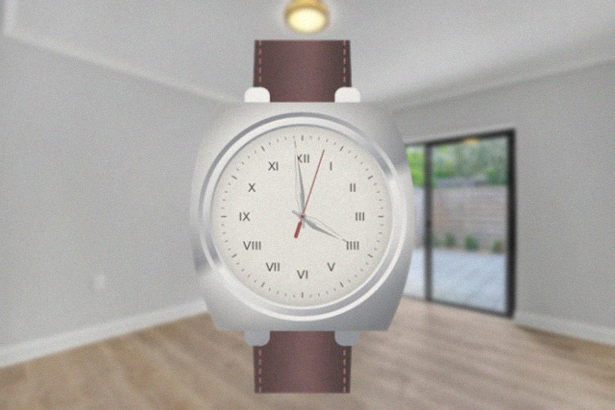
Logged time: 3 h 59 min 03 s
